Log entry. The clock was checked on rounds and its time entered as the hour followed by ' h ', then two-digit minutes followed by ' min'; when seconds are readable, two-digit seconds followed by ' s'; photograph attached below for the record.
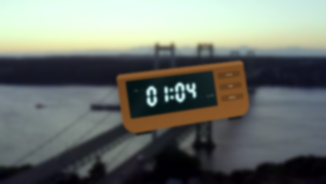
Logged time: 1 h 04 min
